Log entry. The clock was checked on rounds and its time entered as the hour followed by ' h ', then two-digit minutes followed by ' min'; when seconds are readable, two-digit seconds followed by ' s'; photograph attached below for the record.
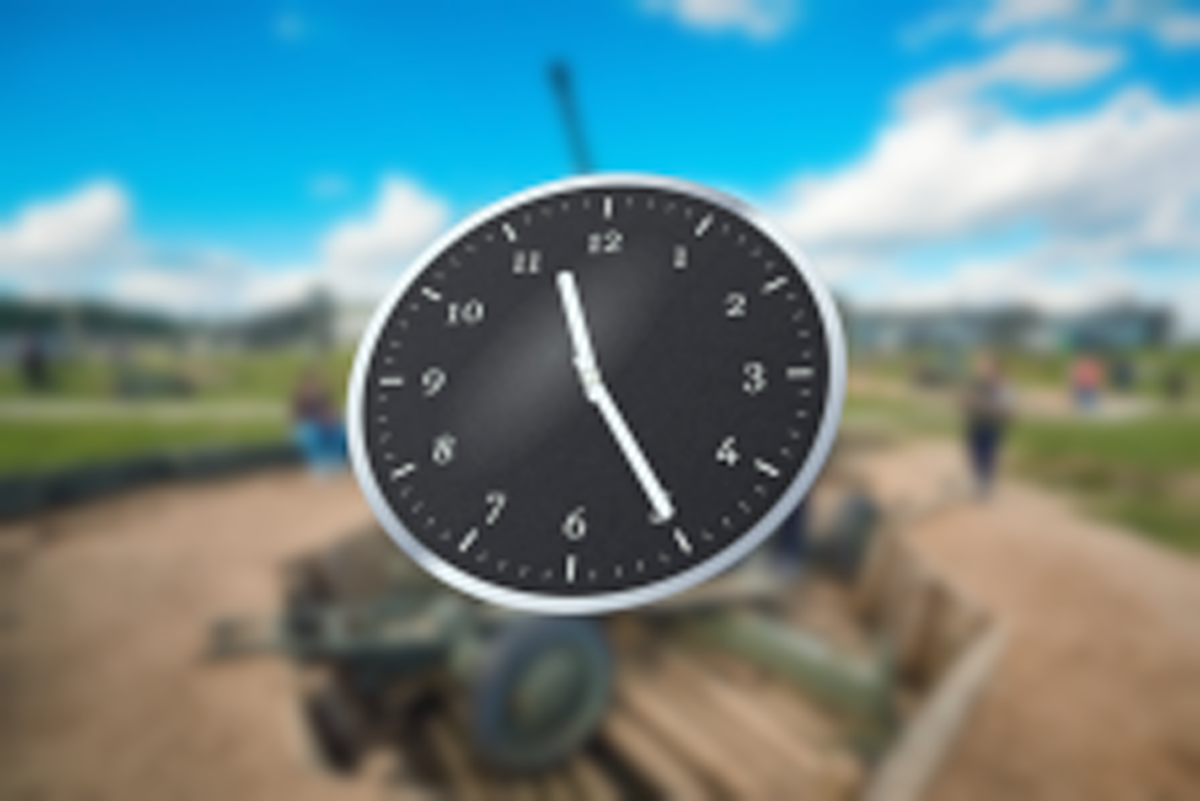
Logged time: 11 h 25 min
